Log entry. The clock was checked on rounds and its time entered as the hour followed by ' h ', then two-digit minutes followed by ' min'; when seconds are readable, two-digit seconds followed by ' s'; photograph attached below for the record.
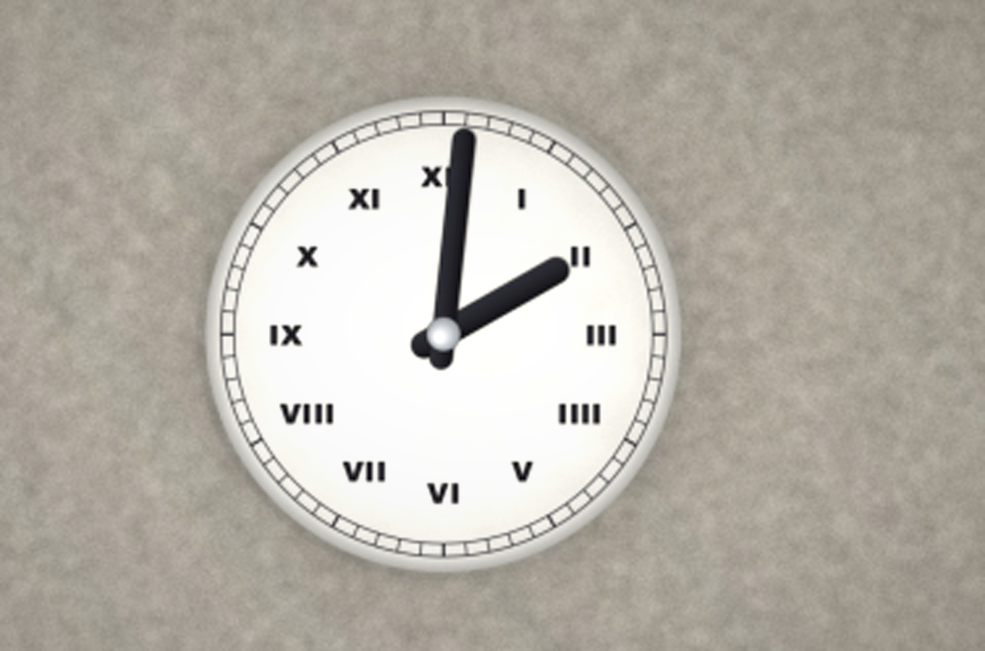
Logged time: 2 h 01 min
